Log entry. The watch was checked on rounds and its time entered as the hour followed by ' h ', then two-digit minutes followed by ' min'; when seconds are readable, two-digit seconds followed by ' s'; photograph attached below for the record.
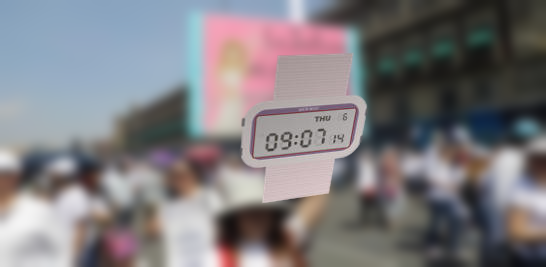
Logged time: 9 h 07 min 14 s
